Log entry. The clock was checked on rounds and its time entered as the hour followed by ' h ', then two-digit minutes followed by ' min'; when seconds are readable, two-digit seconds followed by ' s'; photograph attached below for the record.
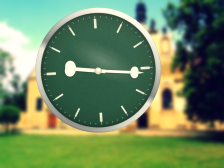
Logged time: 9 h 16 min
